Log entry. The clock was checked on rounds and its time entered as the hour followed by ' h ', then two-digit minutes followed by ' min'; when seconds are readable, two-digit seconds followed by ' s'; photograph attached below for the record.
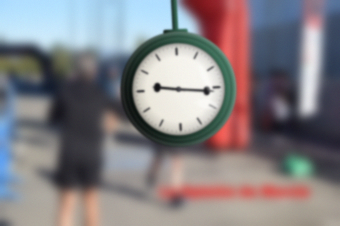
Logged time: 9 h 16 min
